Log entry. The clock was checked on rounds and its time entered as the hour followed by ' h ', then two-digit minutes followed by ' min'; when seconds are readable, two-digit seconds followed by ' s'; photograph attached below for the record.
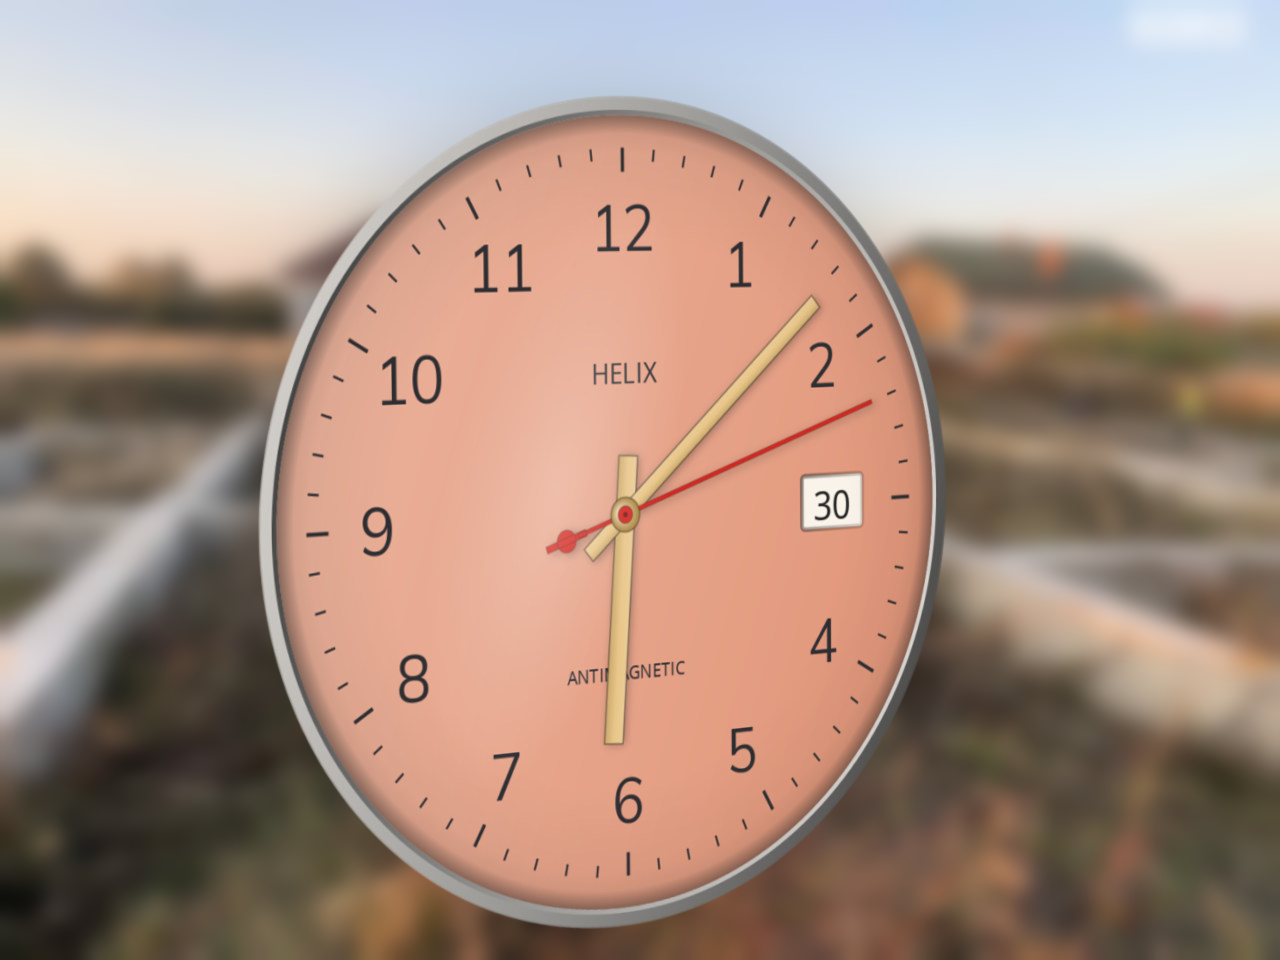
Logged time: 6 h 08 min 12 s
